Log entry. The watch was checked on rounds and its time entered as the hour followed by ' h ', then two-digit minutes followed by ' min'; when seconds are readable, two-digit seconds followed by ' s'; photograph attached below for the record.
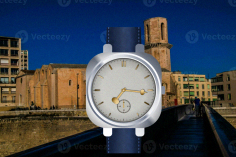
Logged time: 7 h 16 min
